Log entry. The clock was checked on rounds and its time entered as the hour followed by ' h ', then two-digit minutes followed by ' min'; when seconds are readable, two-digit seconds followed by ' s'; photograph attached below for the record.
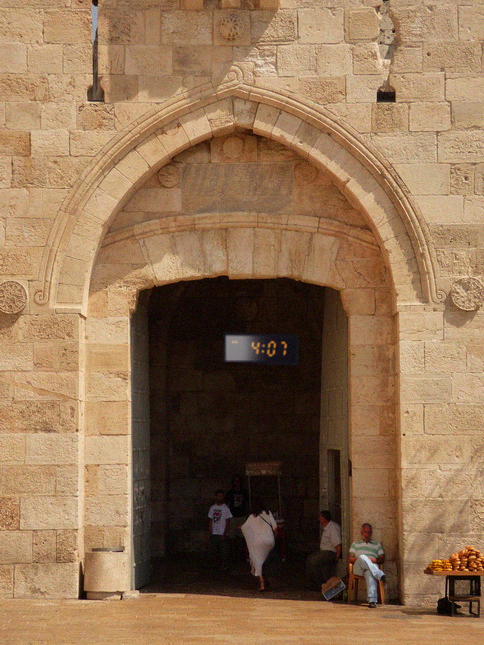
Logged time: 4 h 07 min
